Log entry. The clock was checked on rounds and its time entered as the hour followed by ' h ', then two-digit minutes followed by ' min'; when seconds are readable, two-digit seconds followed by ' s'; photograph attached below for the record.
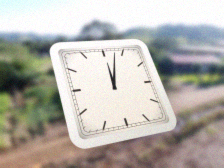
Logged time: 12 h 03 min
